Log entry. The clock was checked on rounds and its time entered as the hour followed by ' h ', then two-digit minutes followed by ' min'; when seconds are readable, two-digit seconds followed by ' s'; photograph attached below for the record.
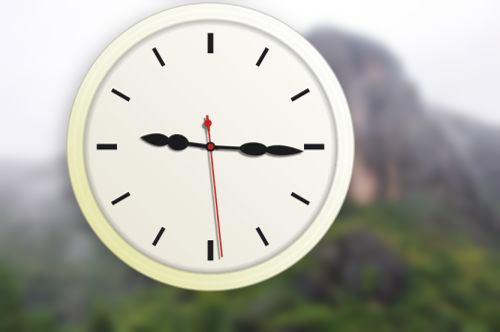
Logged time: 9 h 15 min 29 s
